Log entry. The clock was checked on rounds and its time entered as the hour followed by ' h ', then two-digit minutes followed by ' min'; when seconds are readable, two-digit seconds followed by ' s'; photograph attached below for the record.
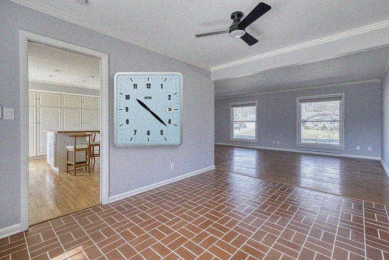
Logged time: 10 h 22 min
